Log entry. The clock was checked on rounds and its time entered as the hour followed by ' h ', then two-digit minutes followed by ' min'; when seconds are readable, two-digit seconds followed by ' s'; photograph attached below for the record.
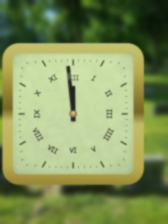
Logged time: 11 h 59 min
